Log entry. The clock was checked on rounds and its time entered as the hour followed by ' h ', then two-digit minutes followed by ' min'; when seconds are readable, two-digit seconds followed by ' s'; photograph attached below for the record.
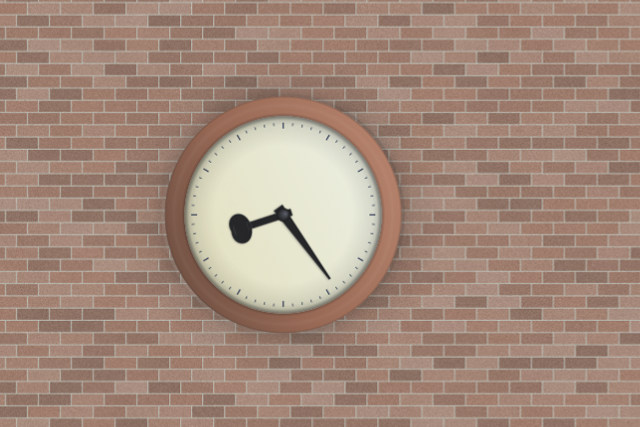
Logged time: 8 h 24 min
